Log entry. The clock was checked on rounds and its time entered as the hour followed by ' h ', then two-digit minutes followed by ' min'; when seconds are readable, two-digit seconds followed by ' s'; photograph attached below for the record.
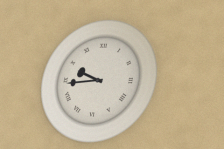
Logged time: 9 h 44 min
